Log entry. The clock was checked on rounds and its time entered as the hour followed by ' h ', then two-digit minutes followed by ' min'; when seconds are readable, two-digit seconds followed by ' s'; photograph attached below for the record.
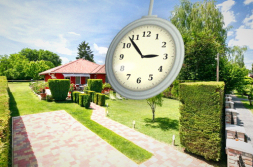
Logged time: 2 h 53 min
